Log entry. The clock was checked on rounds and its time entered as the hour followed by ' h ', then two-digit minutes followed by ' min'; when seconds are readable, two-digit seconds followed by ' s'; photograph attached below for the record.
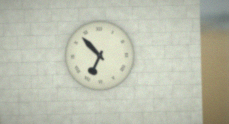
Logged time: 6 h 53 min
